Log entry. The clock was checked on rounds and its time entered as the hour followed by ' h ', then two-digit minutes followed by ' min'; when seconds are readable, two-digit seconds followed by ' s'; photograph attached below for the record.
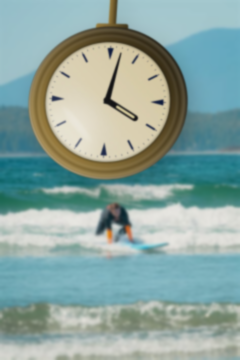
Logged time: 4 h 02 min
